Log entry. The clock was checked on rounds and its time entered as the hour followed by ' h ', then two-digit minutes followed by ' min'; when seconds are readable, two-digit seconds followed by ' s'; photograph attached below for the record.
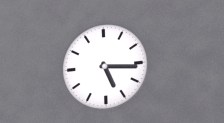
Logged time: 5 h 16 min
